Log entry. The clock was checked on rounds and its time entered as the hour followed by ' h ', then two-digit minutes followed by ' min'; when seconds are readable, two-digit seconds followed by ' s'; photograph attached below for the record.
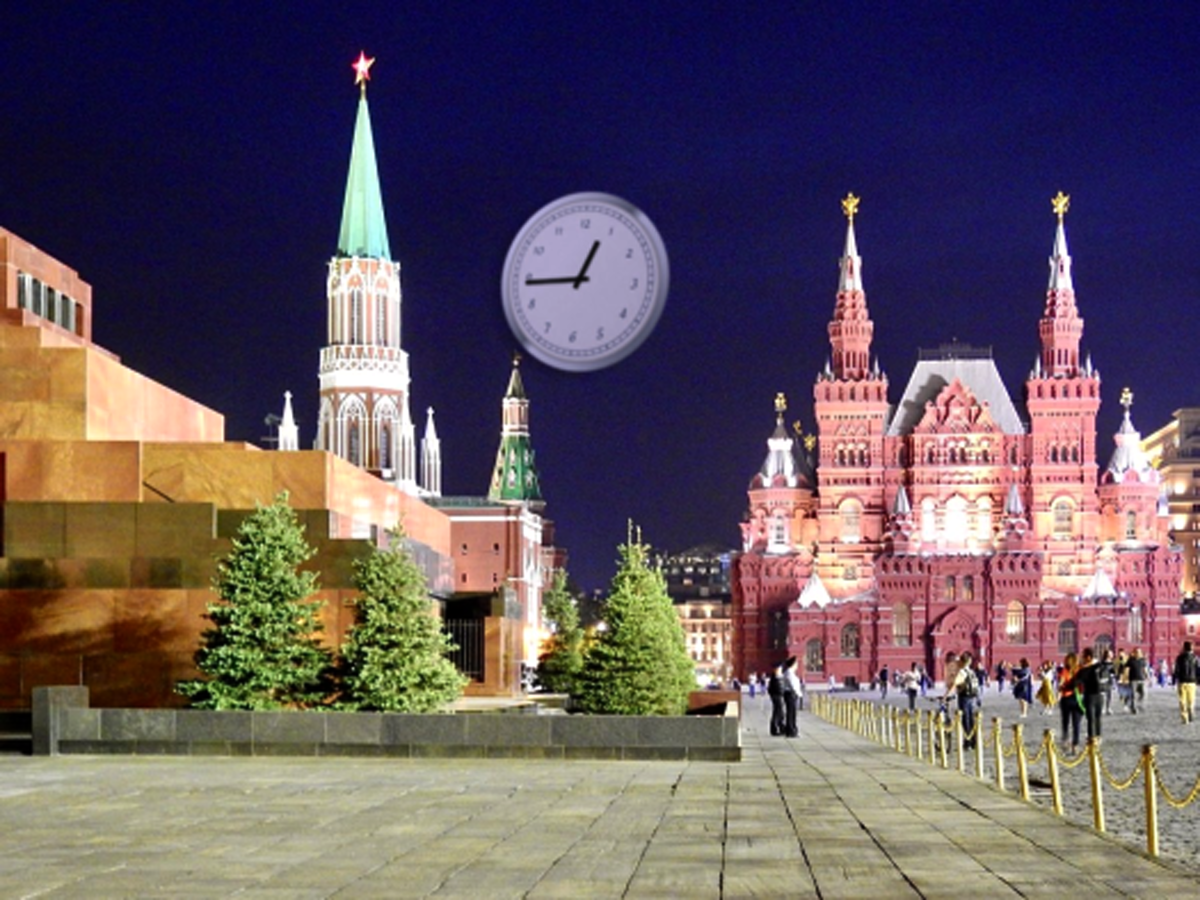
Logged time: 12 h 44 min
